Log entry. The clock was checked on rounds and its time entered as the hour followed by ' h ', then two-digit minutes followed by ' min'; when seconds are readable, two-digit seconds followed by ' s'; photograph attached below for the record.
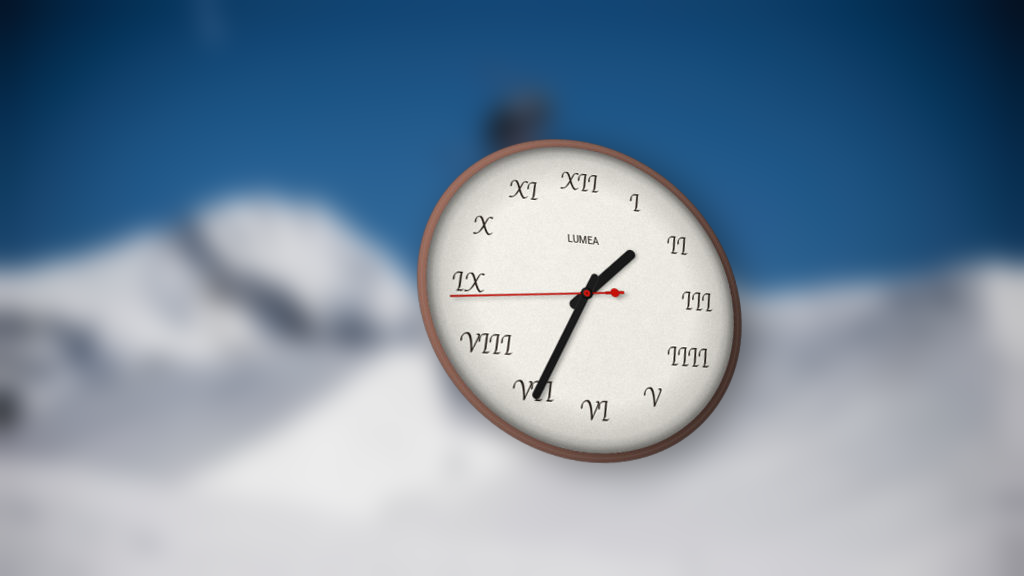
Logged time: 1 h 34 min 44 s
